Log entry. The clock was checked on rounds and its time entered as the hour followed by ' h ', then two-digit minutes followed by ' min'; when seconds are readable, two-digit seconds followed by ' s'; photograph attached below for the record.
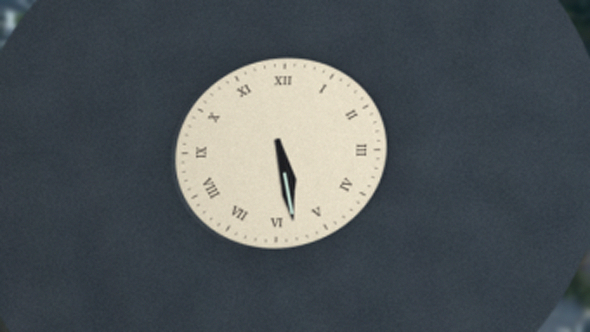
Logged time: 5 h 28 min
